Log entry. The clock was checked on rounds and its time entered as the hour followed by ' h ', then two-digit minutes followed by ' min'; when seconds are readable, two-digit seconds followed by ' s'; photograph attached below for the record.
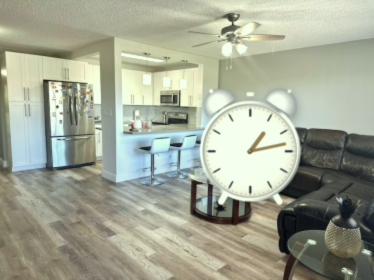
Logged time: 1 h 13 min
